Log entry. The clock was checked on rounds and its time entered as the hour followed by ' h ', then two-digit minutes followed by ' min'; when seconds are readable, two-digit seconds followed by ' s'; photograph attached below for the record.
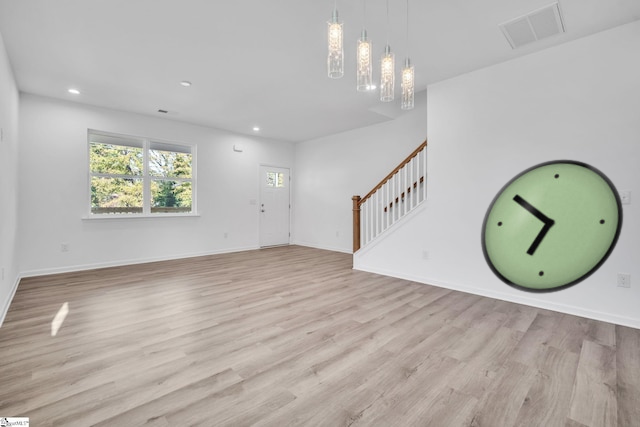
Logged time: 6 h 51 min
